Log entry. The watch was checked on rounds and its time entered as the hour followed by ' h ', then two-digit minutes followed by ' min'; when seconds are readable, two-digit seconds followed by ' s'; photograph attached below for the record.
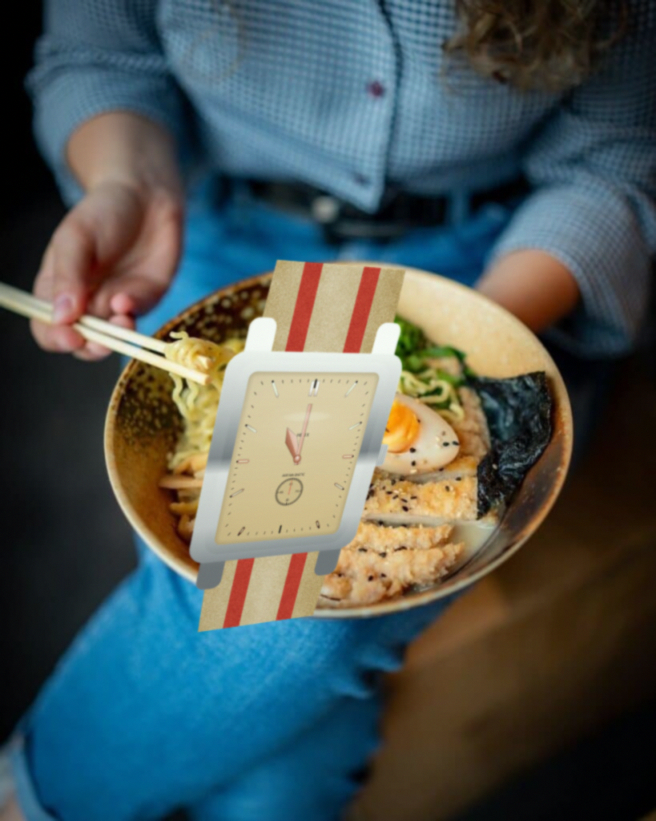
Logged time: 11 h 00 min
